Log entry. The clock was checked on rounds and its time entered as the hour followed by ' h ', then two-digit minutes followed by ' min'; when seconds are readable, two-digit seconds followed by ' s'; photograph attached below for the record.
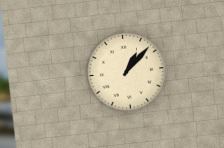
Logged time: 1 h 08 min
